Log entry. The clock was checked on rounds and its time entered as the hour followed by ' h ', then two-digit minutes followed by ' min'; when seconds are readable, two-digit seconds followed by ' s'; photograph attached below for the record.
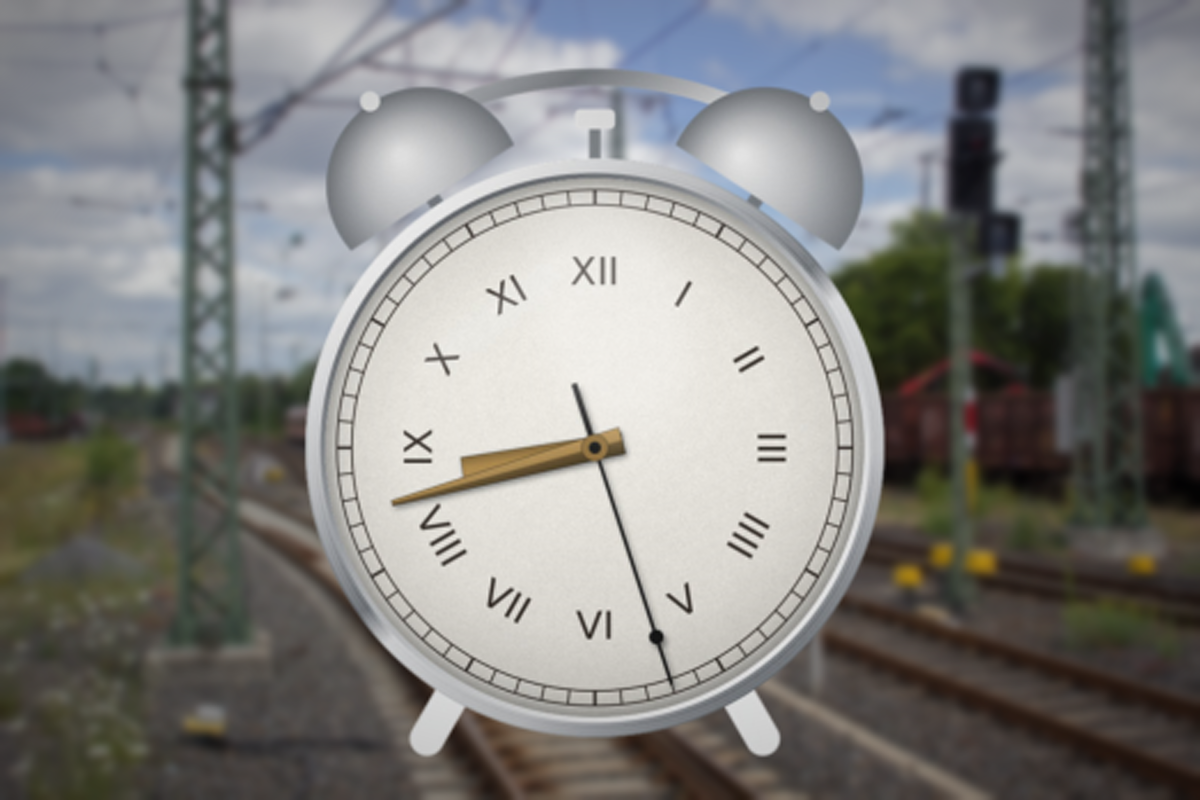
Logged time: 8 h 42 min 27 s
